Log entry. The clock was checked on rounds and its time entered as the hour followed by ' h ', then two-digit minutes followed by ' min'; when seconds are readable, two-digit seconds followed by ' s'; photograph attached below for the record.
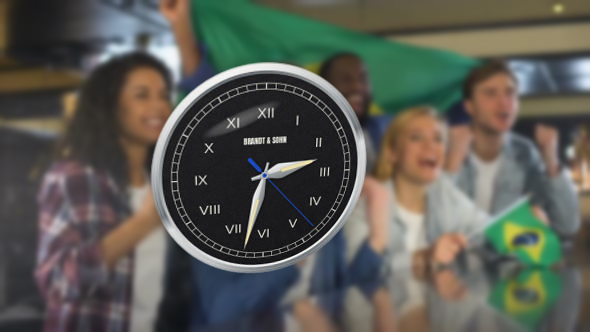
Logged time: 2 h 32 min 23 s
